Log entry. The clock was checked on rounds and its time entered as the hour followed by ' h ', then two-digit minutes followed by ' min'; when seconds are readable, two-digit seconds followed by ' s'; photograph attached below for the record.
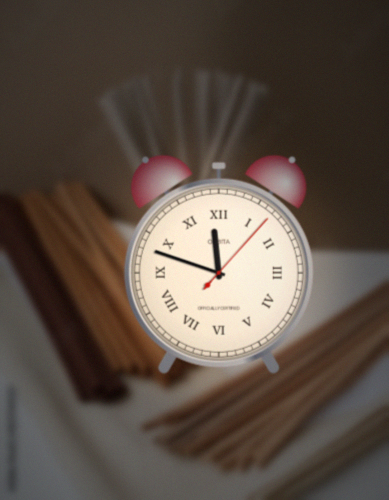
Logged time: 11 h 48 min 07 s
